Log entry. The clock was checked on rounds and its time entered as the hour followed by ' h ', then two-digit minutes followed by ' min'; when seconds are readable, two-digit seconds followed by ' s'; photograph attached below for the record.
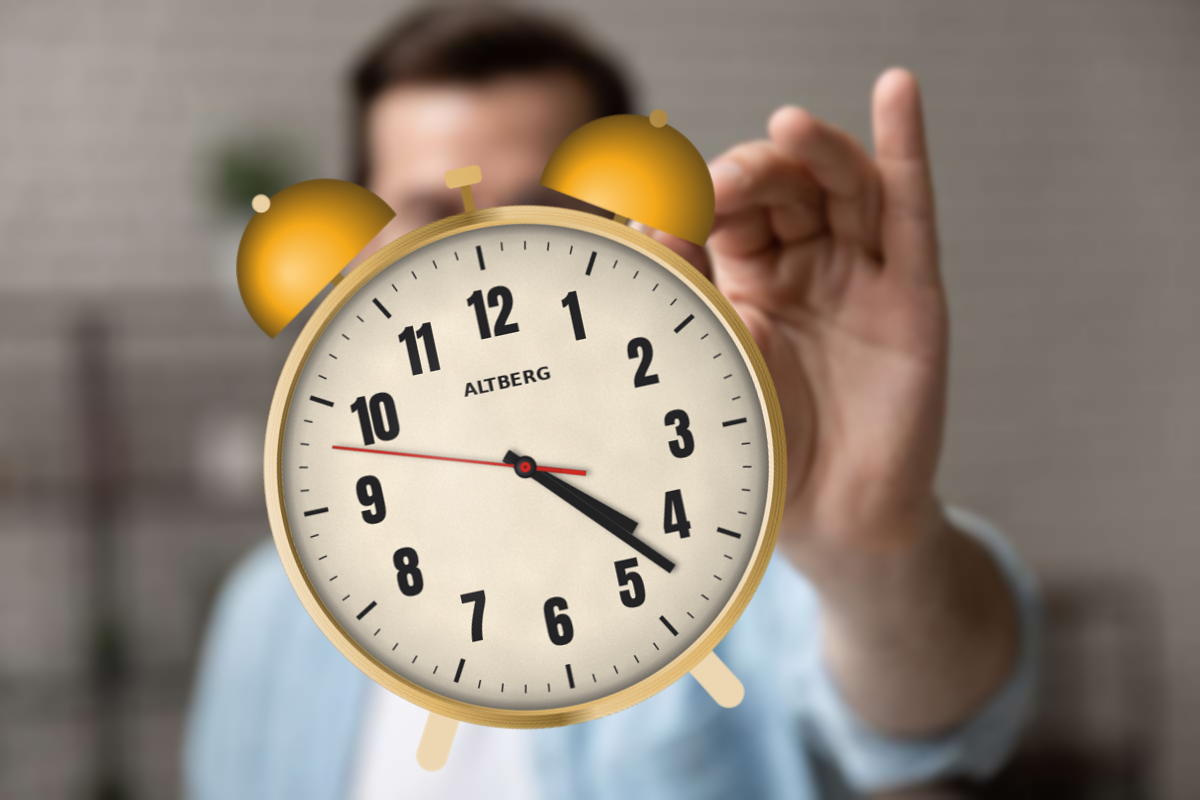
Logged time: 4 h 22 min 48 s
